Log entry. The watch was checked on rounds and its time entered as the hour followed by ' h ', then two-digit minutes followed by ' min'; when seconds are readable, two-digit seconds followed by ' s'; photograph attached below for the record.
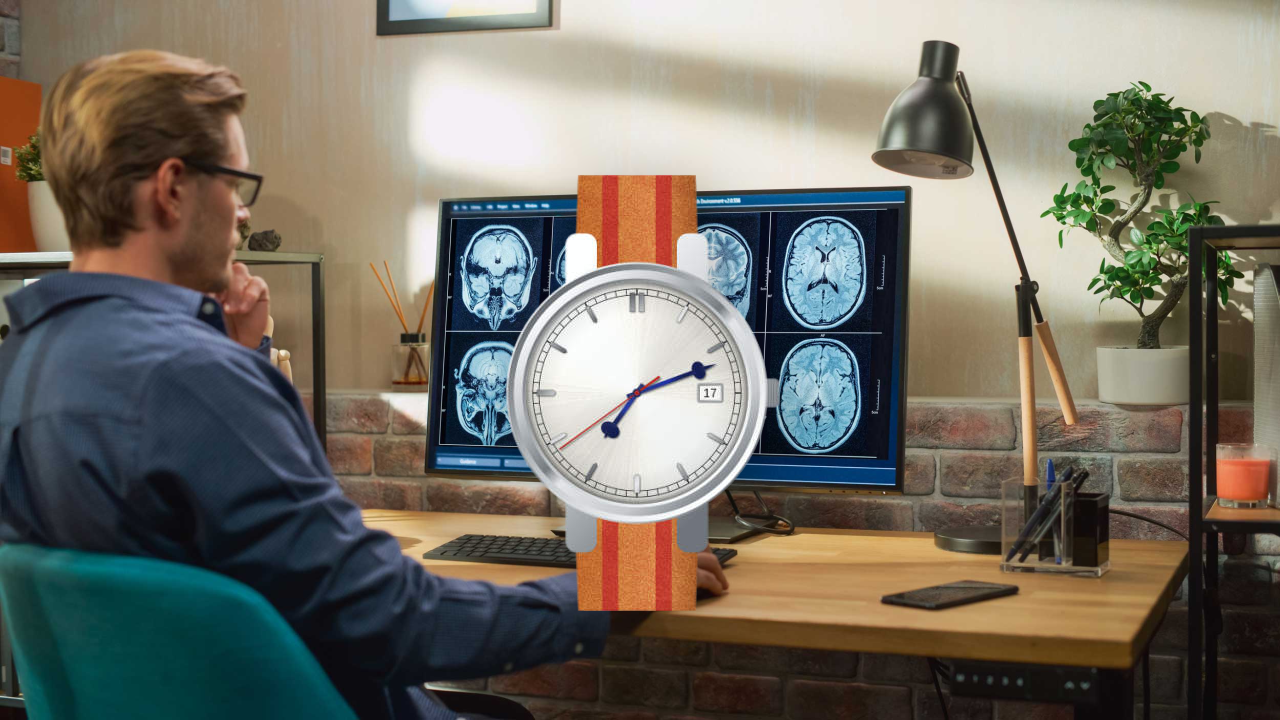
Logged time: 7 h 11 min 39 s
